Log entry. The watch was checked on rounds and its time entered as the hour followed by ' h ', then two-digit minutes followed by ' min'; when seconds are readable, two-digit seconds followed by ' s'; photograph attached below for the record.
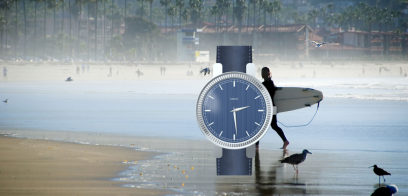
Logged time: 2 h 29 min
